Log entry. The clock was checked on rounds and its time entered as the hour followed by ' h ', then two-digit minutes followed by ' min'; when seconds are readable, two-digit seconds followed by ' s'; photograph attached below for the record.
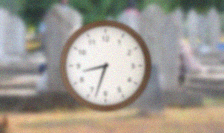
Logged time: 8 h 33 min
